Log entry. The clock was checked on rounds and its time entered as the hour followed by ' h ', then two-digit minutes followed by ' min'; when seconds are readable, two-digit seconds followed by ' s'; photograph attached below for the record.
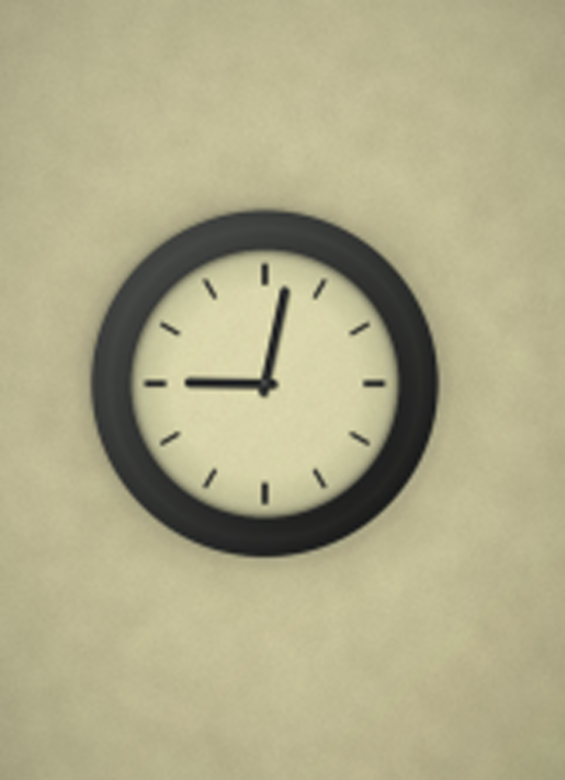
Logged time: 9 h 02 min
